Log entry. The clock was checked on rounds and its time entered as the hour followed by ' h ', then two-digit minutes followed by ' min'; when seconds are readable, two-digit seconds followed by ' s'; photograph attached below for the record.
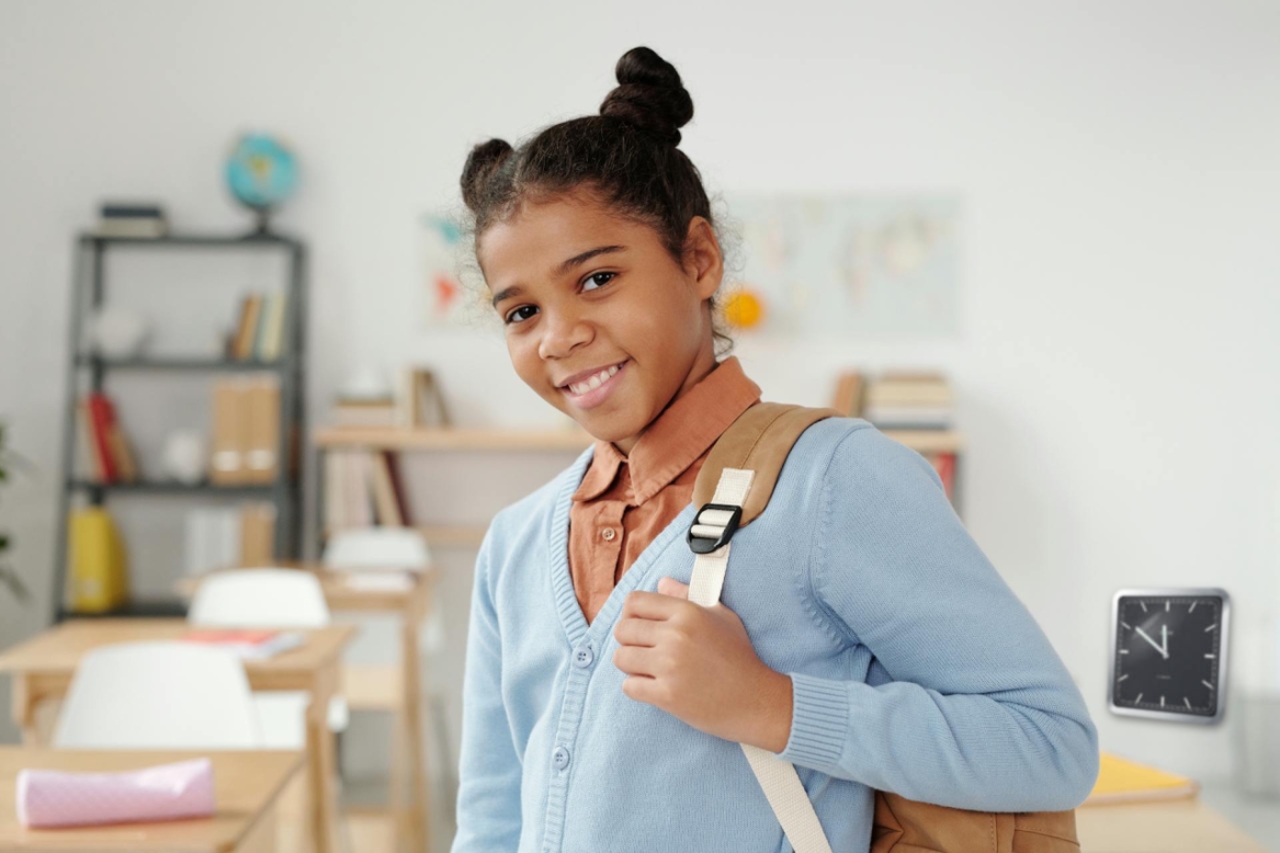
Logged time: 11 h 51 min
